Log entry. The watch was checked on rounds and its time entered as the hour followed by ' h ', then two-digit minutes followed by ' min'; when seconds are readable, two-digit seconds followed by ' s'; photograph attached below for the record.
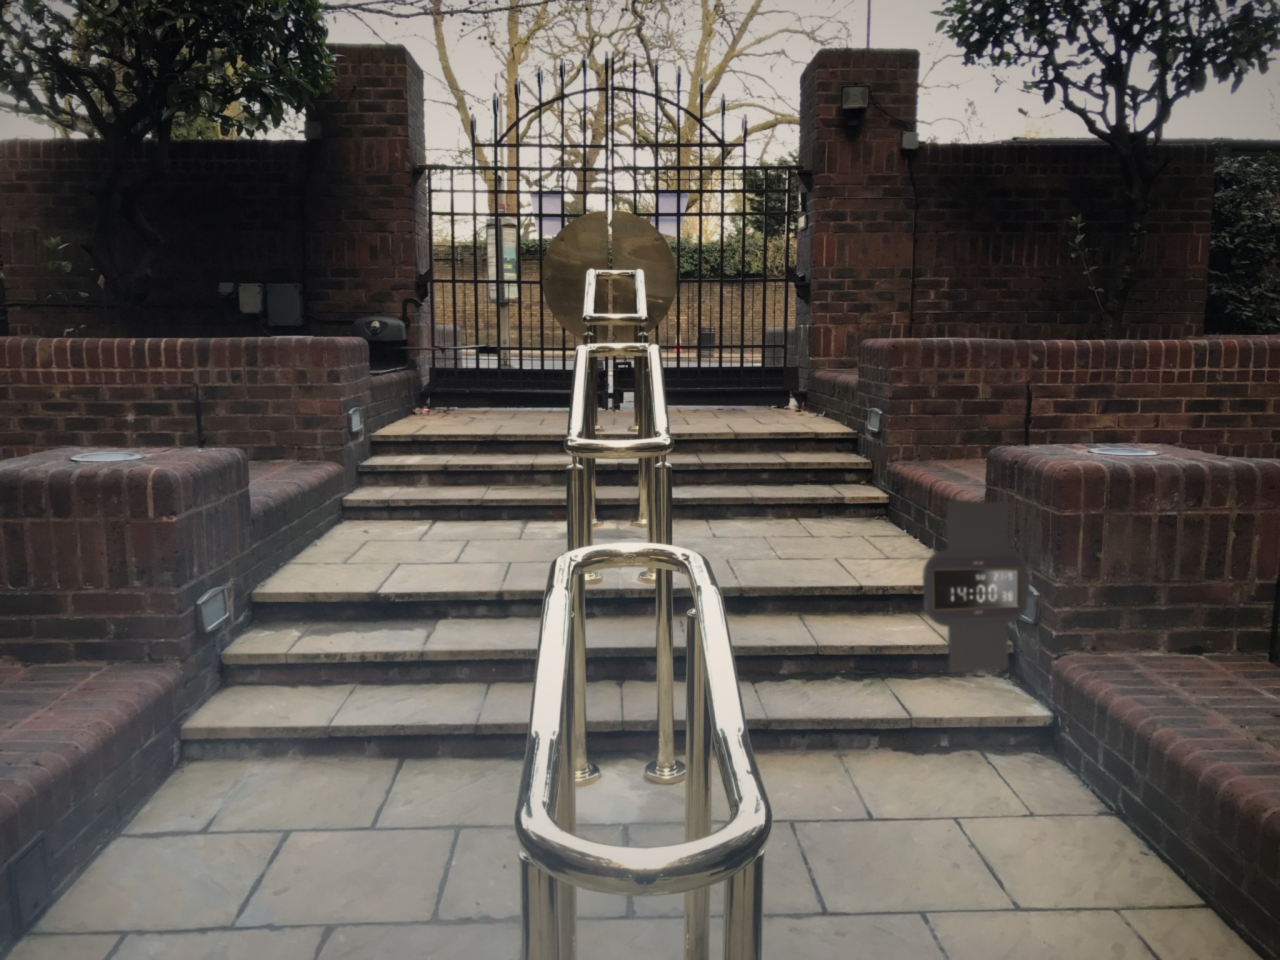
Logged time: 14 h 00 min
